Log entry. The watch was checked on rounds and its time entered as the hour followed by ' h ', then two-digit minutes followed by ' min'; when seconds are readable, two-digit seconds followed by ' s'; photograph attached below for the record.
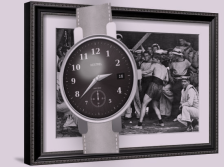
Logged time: 2 h 38 min
